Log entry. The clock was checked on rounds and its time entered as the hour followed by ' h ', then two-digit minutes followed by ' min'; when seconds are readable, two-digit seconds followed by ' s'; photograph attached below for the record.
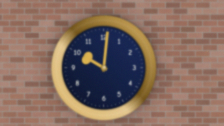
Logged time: 10 h 01 min
